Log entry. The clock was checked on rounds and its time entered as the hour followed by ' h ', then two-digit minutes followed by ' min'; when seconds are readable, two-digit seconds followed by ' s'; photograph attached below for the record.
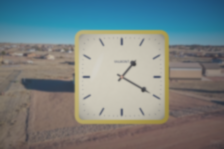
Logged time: 1 h 20 min
